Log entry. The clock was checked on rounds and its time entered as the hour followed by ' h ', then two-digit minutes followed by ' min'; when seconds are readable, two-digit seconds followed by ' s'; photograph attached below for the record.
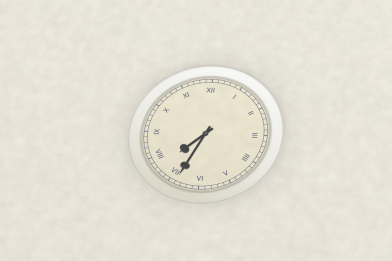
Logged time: 7 h 34 min
